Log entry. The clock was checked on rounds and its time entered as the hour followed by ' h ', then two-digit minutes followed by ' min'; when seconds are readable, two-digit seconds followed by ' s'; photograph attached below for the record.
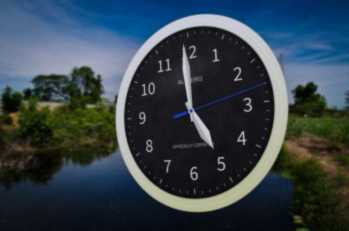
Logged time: 4 h 59 min 13 s
